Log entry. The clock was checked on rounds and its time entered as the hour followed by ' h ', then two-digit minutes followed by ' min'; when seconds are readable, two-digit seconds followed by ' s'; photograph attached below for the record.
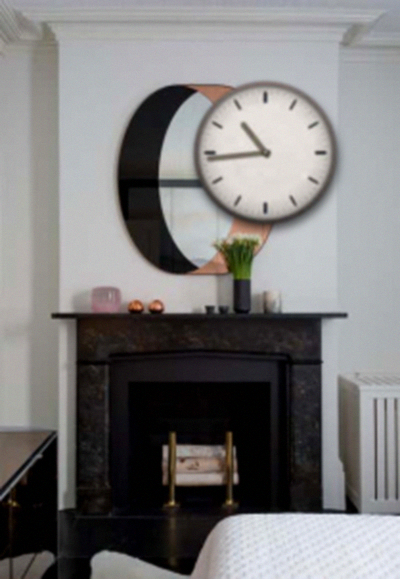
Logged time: 10 h 44 min
